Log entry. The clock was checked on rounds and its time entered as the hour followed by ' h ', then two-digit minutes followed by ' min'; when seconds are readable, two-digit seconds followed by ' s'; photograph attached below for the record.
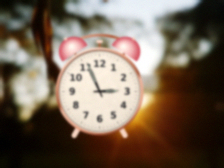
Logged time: 2 h 56 min
